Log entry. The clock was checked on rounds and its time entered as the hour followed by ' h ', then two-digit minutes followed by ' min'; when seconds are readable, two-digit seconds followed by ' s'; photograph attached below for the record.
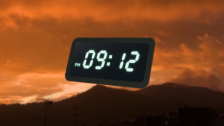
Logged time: 9 h 12 min
